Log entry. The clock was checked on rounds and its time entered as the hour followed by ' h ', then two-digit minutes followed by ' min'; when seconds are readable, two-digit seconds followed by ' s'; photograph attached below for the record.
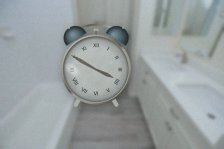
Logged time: 3 h 50 min
